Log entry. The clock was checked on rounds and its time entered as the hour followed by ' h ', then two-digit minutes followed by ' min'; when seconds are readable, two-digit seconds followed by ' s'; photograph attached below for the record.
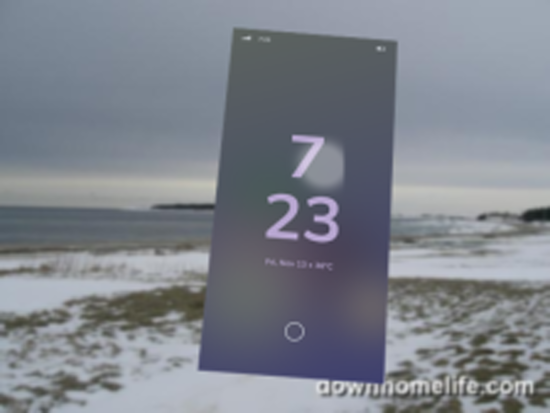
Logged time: 7 h 23 min
